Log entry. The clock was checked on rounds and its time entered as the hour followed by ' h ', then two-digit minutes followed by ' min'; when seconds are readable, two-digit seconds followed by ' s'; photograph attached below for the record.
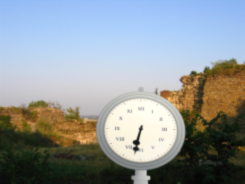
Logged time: 6 h 32 min
